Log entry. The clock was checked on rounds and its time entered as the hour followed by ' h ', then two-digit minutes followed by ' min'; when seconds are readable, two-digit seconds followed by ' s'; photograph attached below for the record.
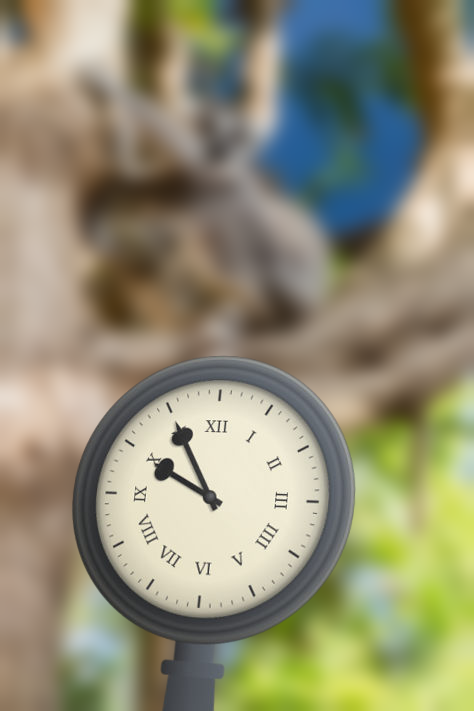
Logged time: 9 h 55 min
